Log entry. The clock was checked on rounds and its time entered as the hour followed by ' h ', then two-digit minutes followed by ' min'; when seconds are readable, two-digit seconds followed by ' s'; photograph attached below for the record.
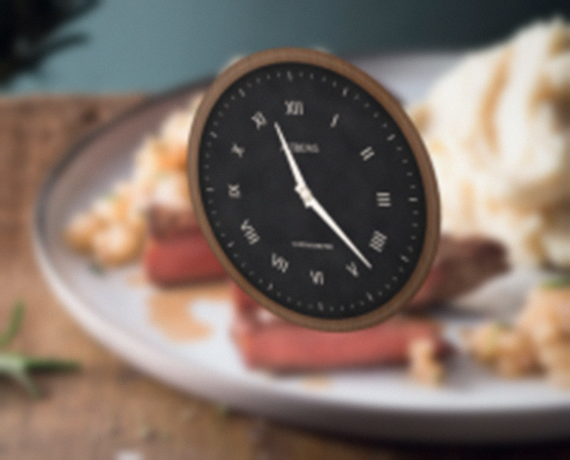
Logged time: 11 h 23 min
